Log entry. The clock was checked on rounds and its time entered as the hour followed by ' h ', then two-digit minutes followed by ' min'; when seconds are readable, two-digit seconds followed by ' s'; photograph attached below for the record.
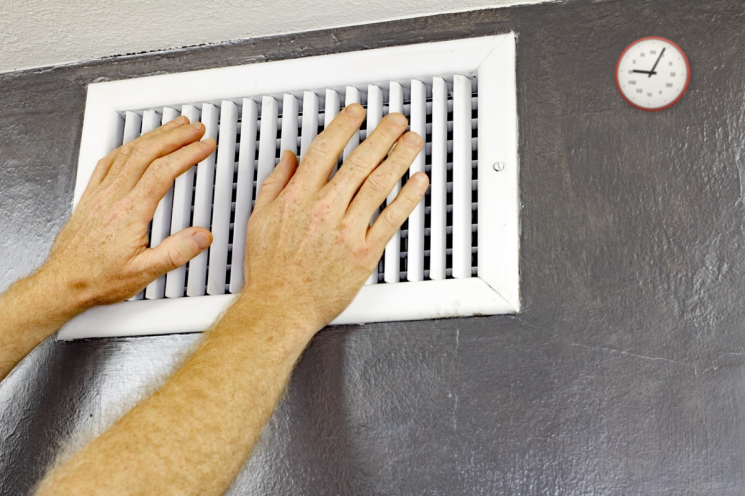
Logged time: 9 h 04 min
